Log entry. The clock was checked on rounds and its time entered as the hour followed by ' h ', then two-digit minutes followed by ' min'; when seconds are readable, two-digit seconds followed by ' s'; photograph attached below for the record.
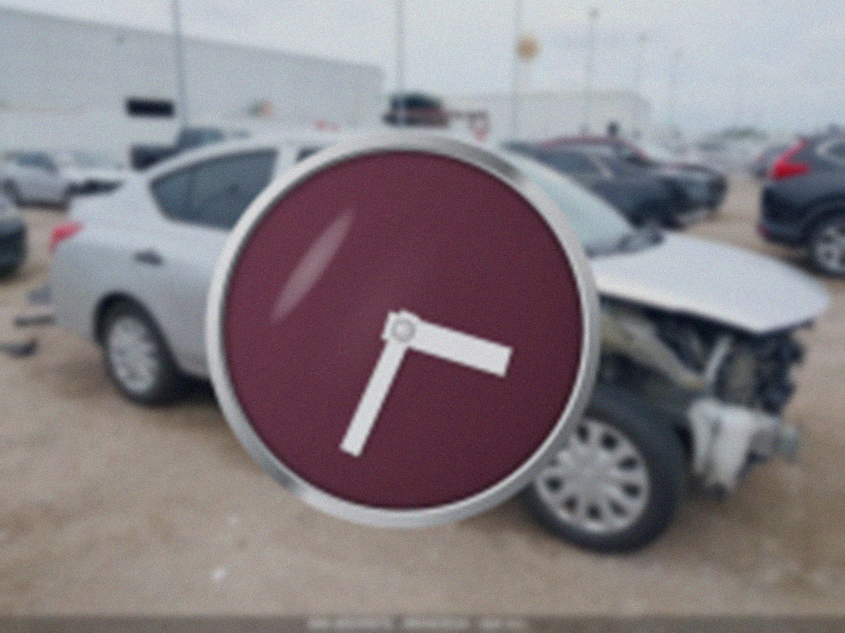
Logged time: 3 h 34 min
